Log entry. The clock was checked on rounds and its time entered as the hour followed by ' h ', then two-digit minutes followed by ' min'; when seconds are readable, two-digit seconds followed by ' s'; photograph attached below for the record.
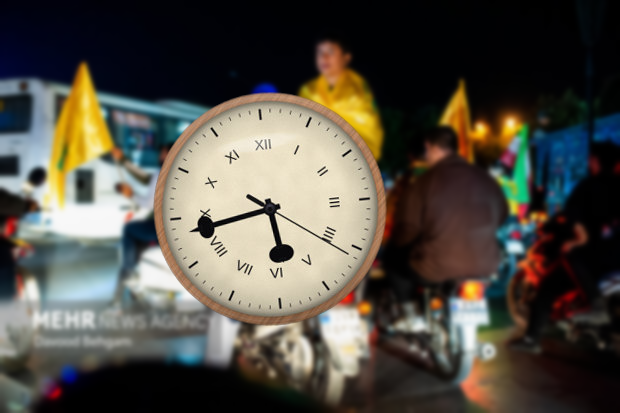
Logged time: 5 h 43 min 21 s
